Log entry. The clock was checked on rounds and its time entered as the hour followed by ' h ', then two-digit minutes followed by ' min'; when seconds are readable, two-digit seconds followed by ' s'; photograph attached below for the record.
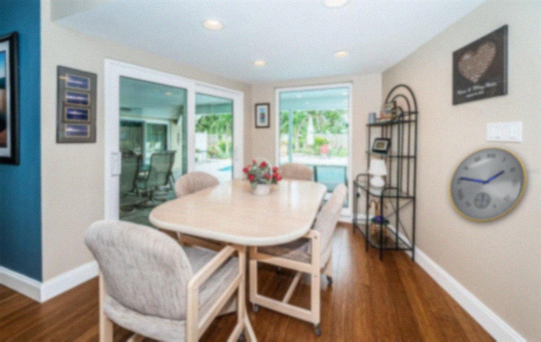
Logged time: 1 h 46 min
